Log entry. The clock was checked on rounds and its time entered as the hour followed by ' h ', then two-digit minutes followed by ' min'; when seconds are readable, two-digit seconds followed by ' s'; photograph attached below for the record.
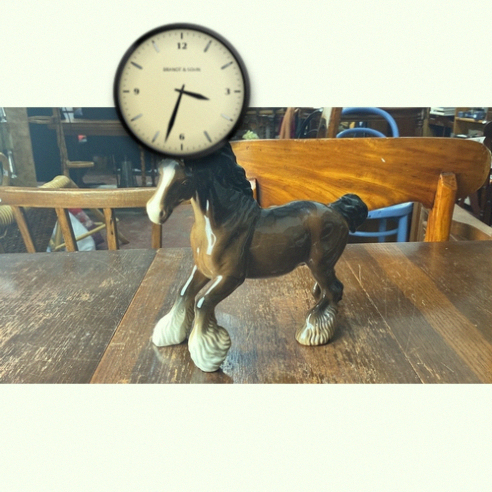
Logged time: 3 h 33 min
